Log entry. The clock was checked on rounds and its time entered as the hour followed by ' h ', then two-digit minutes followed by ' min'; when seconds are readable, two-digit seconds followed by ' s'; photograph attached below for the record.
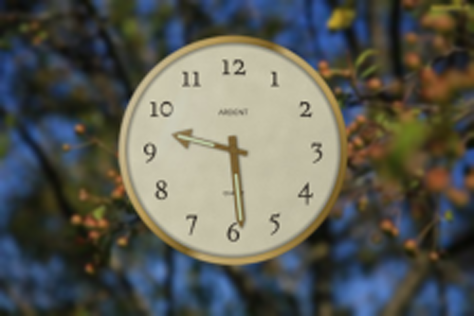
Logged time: 9 h 29 min
